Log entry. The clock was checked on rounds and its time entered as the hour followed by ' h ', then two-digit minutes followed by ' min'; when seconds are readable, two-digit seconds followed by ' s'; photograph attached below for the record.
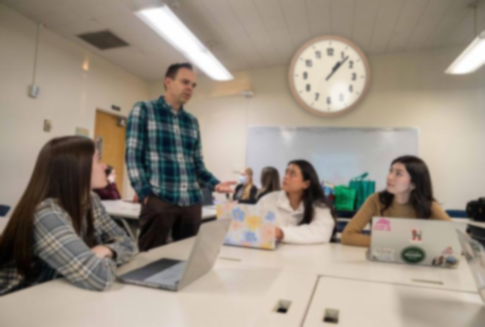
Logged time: 1 h 07 min
